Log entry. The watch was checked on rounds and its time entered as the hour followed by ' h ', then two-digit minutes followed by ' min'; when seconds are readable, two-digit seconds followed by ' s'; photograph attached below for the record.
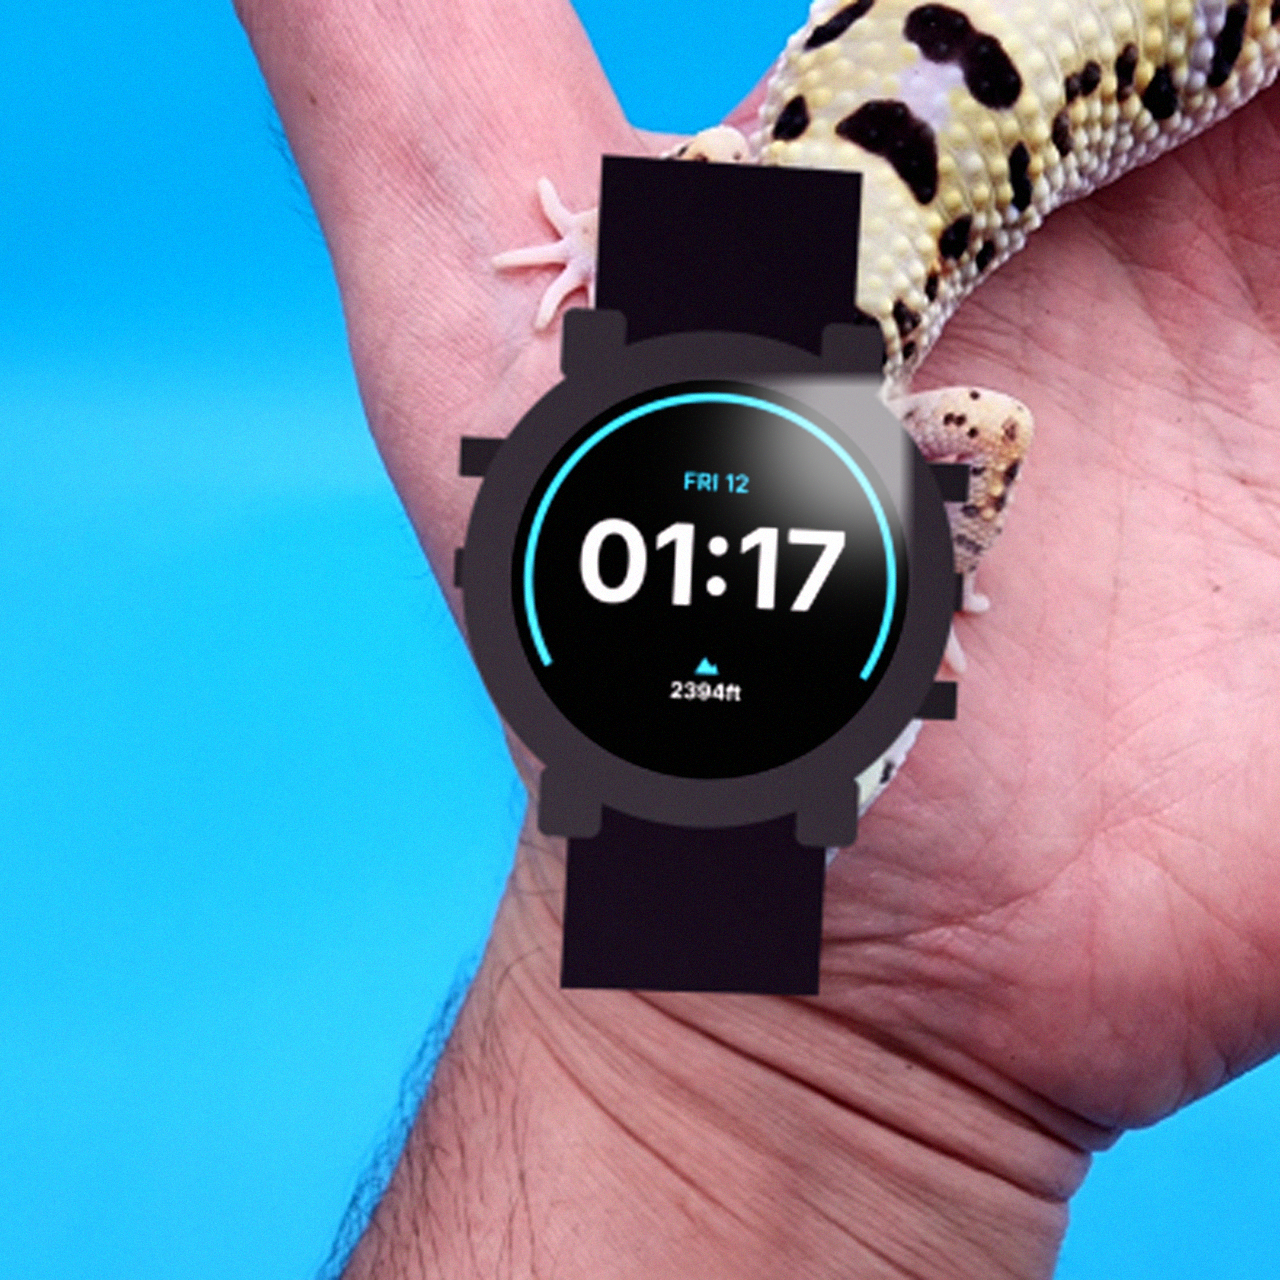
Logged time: 1 h 17 min
